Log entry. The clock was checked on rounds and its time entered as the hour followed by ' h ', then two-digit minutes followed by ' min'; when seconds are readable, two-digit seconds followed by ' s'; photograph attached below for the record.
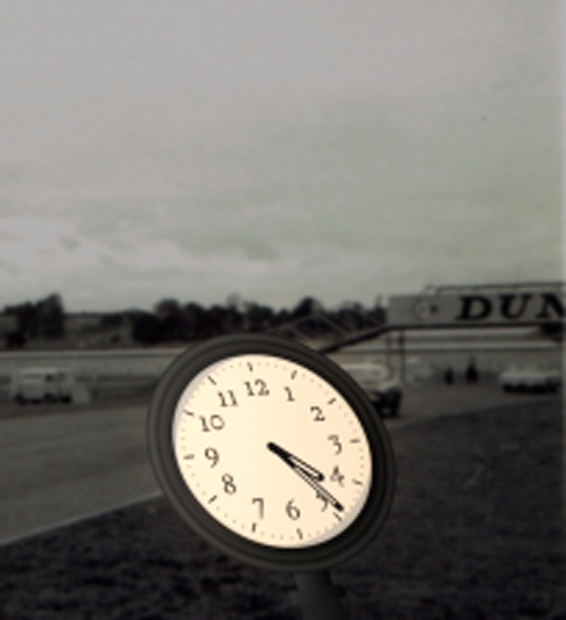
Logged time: 4 h 24 min
